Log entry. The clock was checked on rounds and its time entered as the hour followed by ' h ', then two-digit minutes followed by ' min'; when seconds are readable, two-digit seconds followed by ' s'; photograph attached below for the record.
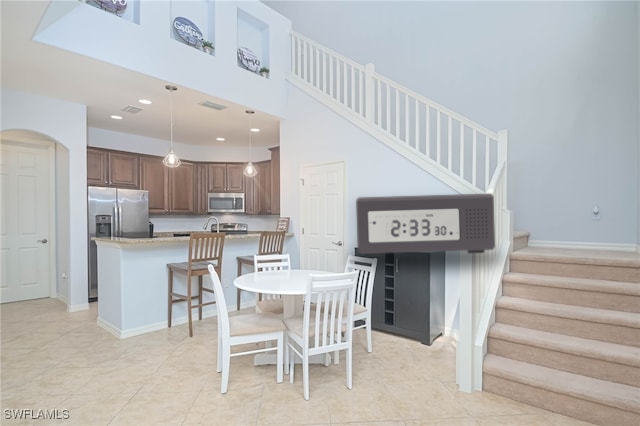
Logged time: 2 h 33 min 30 s
